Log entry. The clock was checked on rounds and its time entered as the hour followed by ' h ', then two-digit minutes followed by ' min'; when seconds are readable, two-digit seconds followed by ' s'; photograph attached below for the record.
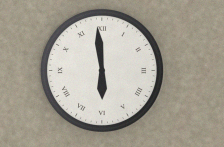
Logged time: 5 h 59 min
